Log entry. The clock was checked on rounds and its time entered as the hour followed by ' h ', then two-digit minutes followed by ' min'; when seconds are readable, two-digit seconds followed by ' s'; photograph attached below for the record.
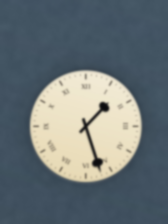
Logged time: 1 h 27 min
